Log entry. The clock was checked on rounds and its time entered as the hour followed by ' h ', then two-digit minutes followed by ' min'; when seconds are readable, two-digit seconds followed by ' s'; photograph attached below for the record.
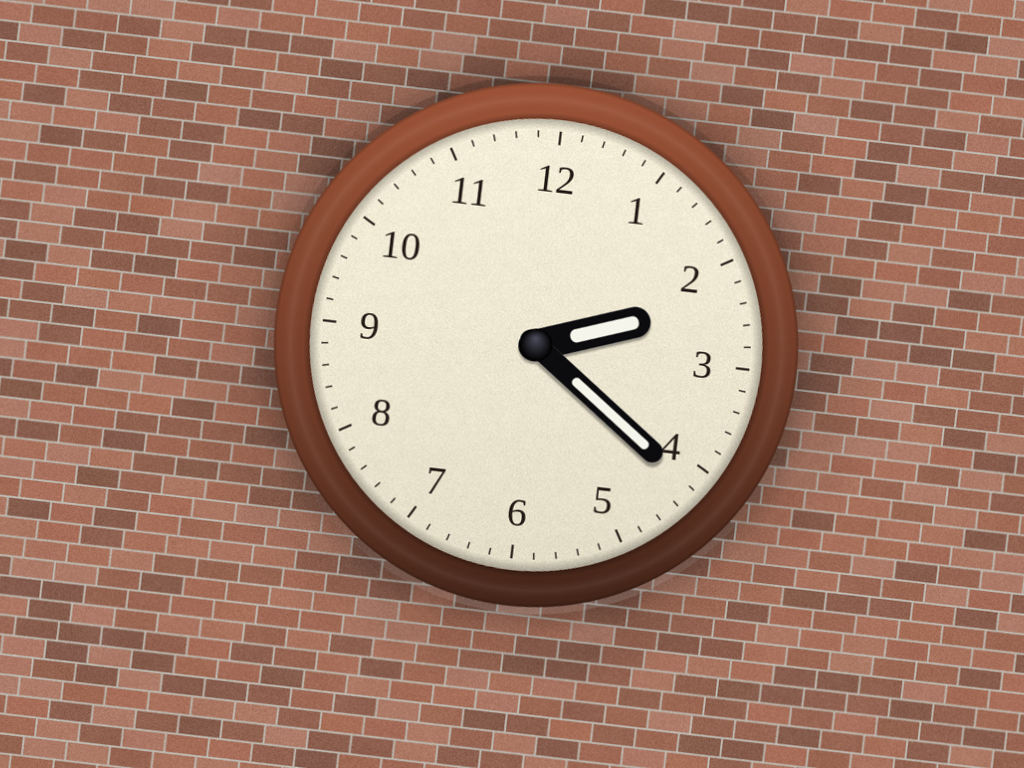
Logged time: 2 h 21 min
